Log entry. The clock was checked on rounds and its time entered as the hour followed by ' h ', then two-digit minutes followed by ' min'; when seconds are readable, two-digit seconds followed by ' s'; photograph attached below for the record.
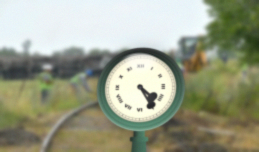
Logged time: 4 h 25 min
